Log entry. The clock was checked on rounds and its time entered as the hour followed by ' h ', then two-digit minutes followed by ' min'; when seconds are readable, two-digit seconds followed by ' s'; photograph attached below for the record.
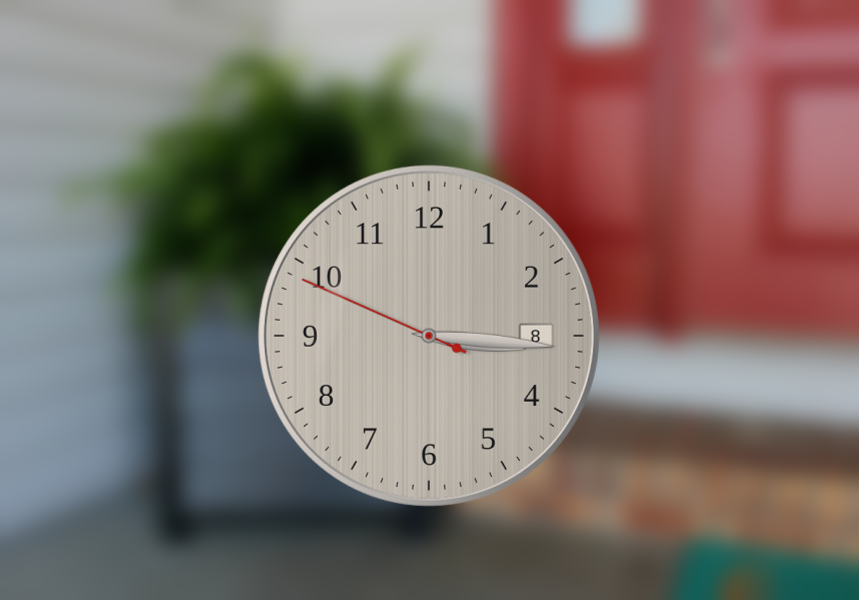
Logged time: 3 h 15 min 49 s
